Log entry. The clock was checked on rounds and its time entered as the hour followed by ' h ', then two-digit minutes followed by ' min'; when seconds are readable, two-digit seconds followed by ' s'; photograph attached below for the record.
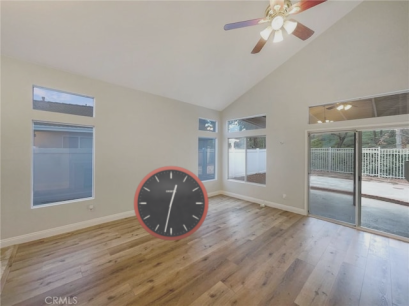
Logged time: 12 h 32 min
